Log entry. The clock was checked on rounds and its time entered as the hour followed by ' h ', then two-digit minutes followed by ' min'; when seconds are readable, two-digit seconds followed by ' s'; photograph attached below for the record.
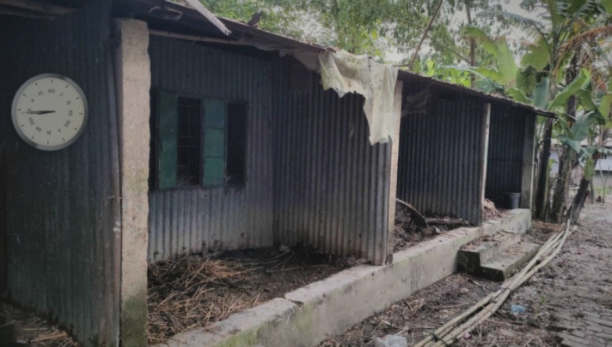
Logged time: 8 h 44 min
